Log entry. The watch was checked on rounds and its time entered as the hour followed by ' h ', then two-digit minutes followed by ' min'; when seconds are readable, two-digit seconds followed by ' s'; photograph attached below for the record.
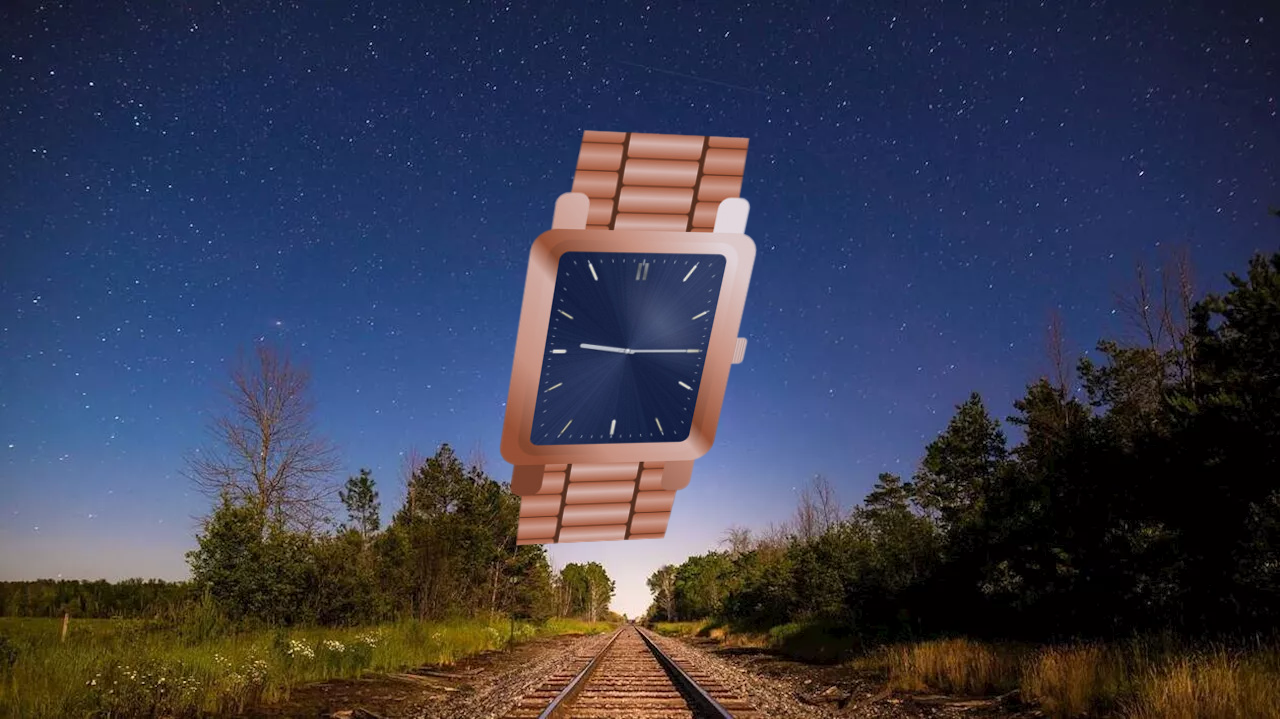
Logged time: 9 h 15 min
